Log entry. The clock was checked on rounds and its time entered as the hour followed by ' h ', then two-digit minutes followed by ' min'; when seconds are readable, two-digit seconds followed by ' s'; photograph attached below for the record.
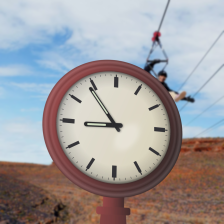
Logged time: 8 h 54 min
